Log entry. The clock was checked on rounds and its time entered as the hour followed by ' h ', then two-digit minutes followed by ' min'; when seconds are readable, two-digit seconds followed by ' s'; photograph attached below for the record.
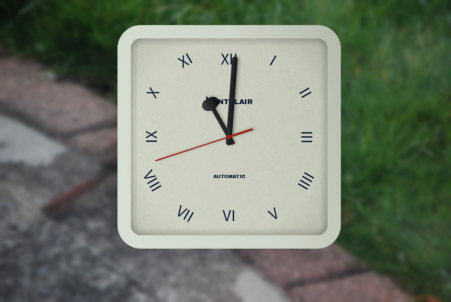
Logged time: 11 h 00 min 42 s
